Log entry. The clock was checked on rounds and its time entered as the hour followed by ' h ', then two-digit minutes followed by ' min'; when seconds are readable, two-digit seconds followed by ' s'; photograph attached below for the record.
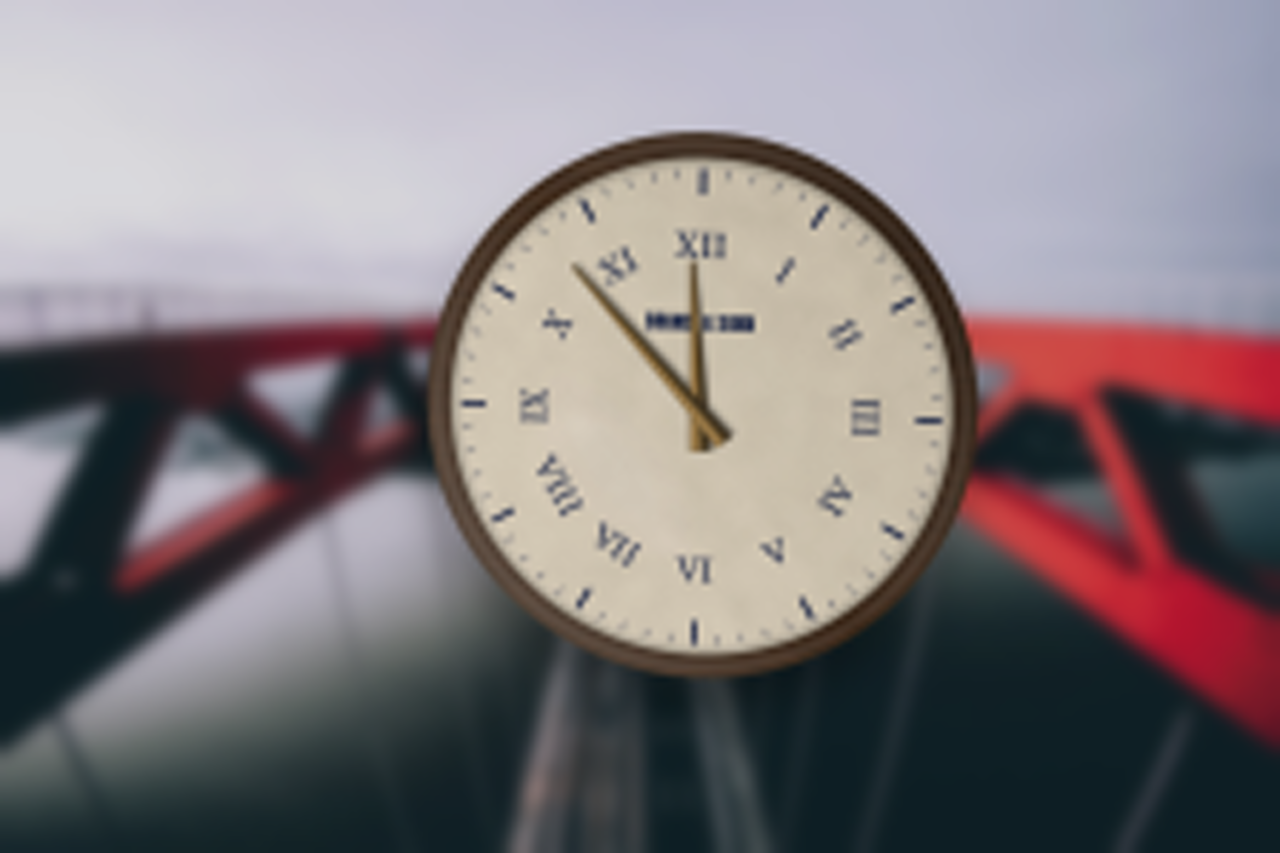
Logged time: 11 h 53 min
